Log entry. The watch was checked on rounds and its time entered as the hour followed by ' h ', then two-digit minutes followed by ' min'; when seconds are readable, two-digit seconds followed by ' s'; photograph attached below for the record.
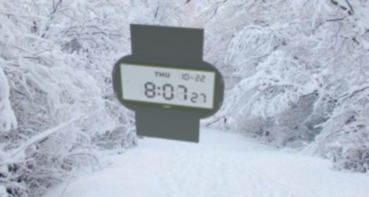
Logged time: 8 h 07 min 27 s
